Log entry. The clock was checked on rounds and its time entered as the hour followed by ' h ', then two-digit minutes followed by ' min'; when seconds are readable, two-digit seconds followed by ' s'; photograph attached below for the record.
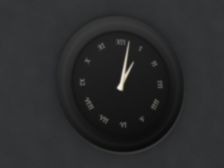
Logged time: 1 h 02 min
